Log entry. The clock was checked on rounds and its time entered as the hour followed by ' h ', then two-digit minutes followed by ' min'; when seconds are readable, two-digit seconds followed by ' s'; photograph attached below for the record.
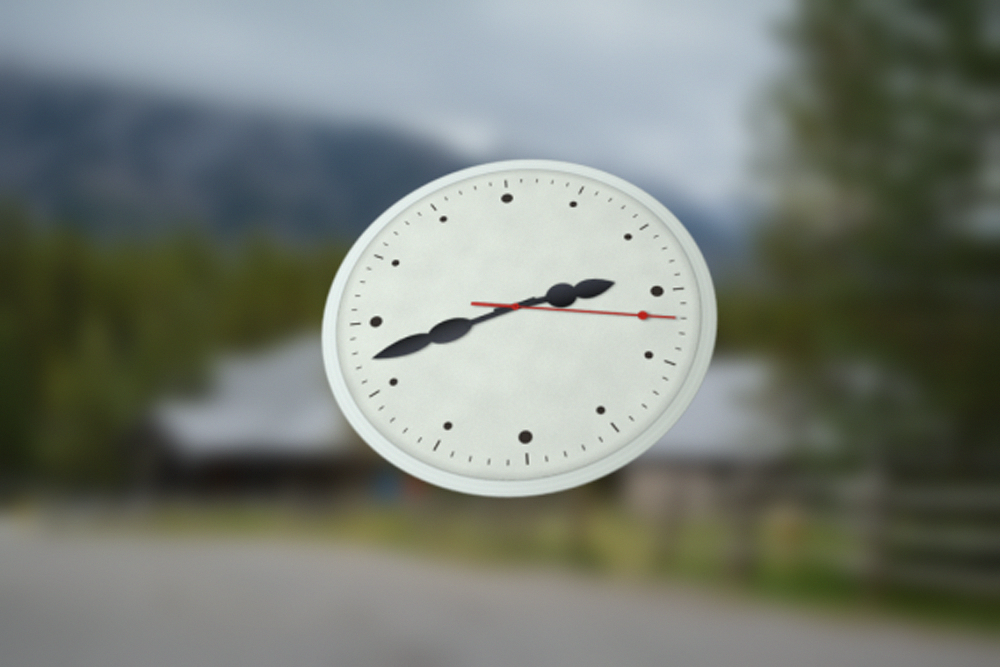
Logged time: 2 h 42 min 17 s
